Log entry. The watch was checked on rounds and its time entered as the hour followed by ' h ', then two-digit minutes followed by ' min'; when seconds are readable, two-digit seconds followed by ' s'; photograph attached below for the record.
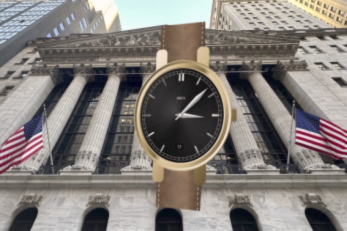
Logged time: 3 h 08 min
